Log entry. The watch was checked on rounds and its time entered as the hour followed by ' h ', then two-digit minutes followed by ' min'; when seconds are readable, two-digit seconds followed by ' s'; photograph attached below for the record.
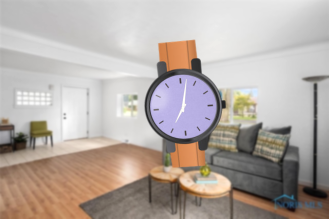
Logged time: 7 h 02 min
